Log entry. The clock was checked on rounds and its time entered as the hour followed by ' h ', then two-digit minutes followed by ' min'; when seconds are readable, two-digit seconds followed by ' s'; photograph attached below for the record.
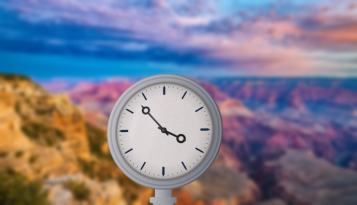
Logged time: 3 h 53 min
